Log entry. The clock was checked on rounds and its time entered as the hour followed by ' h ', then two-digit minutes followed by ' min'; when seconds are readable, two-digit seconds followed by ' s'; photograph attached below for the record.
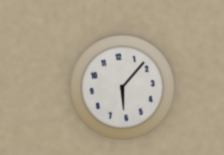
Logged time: 6 h 08 min
